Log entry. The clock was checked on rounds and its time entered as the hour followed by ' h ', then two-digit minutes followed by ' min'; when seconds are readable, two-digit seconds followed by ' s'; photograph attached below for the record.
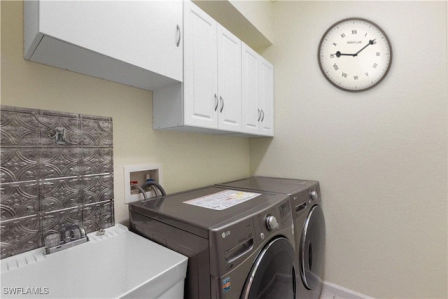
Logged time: 9 h 09 min
